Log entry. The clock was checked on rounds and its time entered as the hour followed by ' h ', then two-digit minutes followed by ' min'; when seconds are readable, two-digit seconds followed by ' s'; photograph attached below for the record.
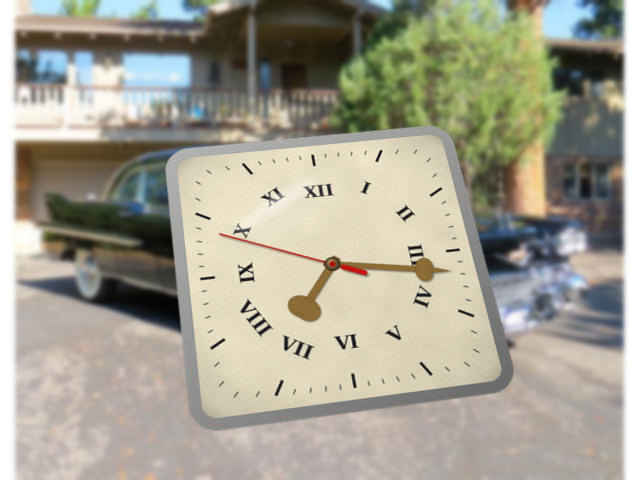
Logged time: 7 h 16 min 49 s
